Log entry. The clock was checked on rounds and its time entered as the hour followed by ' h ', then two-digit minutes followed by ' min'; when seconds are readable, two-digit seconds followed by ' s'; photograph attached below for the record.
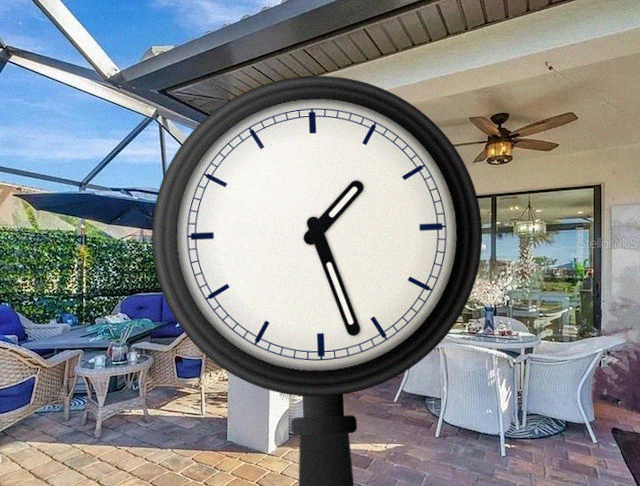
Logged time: 1 h 27 min
